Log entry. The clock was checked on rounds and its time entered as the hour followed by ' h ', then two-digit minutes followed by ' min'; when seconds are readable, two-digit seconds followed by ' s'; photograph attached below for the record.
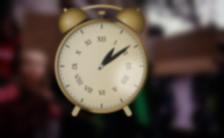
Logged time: 1 h 09 min
